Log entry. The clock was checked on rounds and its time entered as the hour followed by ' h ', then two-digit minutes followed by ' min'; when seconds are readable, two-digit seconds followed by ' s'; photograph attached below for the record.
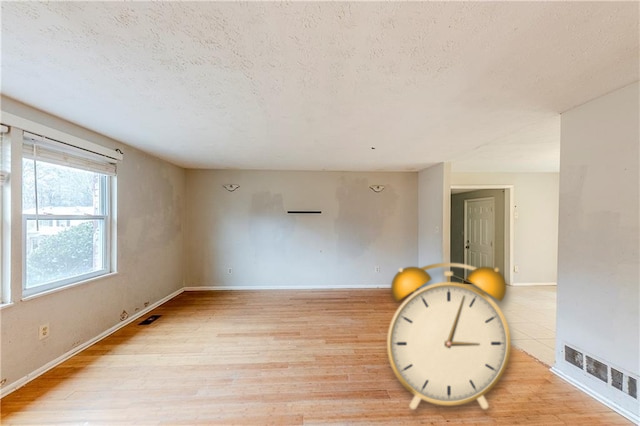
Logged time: 3 h 03 min
